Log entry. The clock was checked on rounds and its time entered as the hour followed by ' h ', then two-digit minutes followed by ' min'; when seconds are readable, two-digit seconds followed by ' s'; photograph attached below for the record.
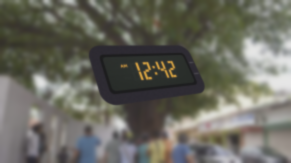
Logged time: 12 h 42 min
